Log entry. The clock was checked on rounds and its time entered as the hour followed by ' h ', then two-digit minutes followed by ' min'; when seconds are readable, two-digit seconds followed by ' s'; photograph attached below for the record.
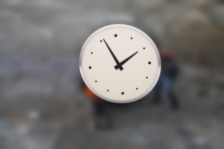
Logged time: 1 h 56 min
